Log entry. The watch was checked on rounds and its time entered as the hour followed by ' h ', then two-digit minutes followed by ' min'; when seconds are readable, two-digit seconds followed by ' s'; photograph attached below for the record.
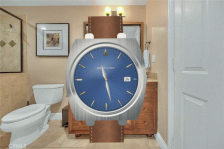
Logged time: 11 h 28 min
